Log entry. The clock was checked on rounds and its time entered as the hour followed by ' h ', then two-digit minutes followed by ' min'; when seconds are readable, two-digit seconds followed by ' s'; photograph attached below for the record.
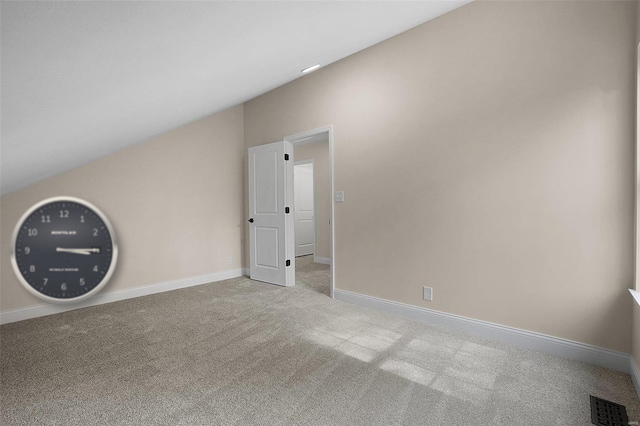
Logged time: 3 h 15 min
